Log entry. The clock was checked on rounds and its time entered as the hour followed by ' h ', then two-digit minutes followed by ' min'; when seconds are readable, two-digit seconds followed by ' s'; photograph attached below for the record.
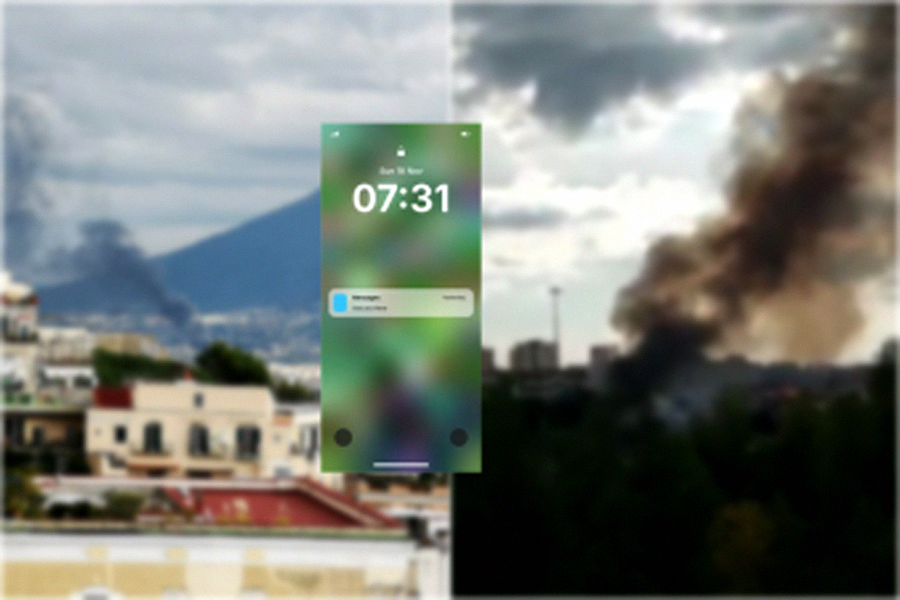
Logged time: 7 h 31 min
